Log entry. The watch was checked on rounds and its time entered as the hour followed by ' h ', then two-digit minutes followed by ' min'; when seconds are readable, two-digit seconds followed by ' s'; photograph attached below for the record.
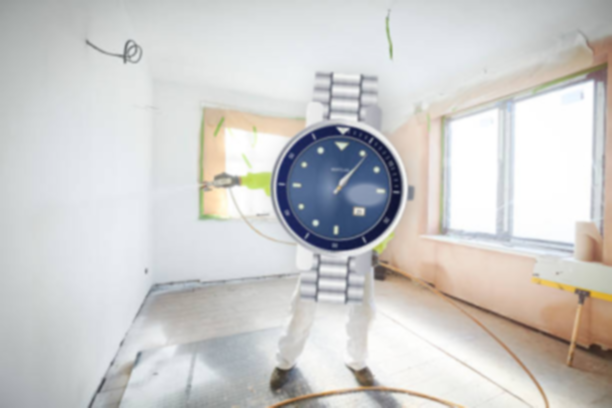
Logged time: 1 h 06 min
